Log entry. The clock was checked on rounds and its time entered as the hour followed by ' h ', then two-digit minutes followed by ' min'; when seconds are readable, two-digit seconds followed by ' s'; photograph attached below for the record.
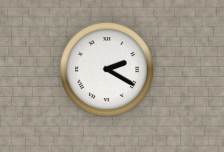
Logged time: 2 h 20 min
